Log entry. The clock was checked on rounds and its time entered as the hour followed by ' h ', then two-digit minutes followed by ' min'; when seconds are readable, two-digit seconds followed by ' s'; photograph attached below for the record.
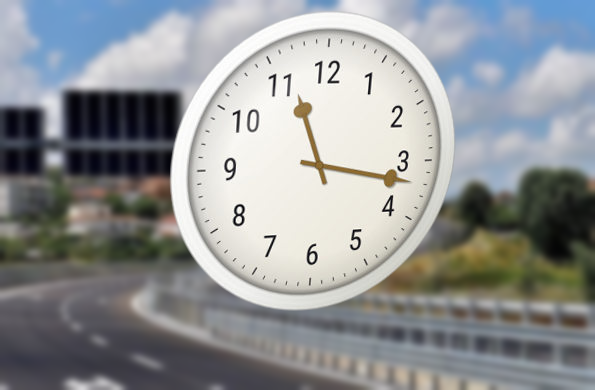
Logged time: 11 h 17 min
